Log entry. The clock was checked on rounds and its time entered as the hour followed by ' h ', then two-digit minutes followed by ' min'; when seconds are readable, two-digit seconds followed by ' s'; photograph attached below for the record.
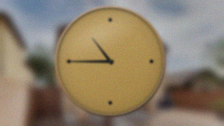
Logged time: 10 h 45 min
